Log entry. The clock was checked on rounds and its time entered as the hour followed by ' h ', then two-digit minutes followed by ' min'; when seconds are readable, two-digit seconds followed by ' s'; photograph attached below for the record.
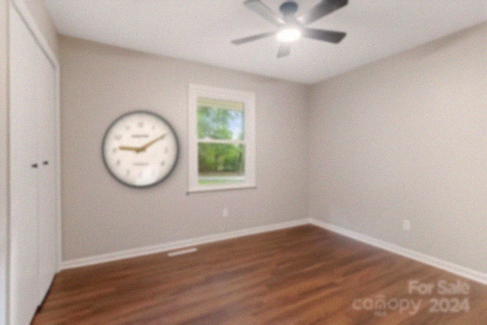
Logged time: 9 h 10 min
